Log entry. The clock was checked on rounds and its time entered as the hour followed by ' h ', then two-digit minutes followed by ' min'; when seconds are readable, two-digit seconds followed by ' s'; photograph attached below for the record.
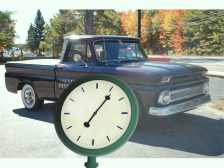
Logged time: 7 h 06 min
